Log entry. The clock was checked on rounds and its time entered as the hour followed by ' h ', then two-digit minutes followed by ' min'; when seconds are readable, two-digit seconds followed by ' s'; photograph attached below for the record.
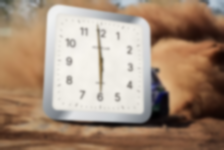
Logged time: 5 h 59 min
